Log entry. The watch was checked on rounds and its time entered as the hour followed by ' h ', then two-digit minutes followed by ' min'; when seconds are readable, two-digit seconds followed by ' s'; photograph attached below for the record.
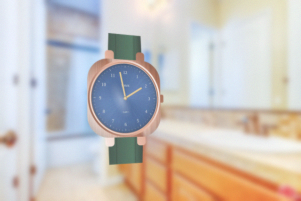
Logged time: 1 h 58 min
